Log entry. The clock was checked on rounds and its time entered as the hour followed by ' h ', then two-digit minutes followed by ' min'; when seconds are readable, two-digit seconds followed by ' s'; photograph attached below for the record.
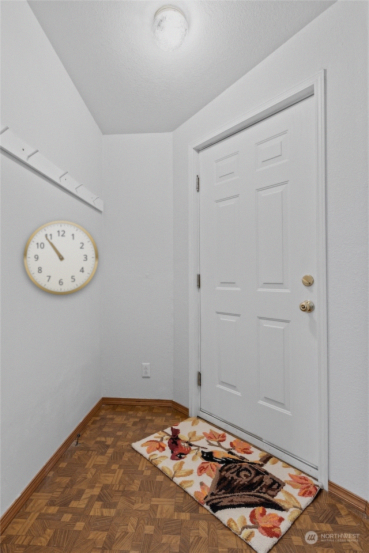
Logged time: 10 h 54 min
